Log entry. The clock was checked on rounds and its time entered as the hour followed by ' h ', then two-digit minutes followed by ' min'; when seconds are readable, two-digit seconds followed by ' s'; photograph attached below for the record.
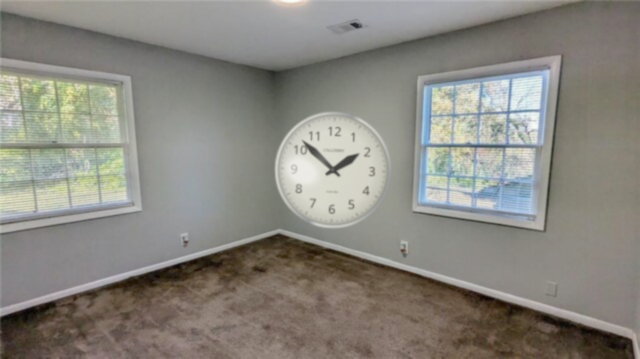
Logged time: 1 h 52 min
